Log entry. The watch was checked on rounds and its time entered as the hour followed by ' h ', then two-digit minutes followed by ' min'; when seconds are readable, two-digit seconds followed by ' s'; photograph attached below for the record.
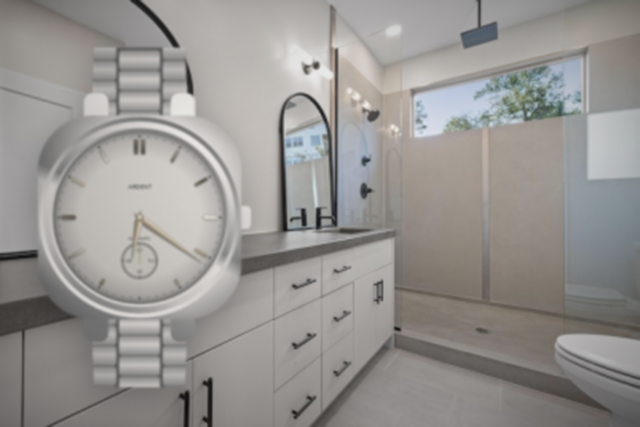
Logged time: 6 h 21 min
